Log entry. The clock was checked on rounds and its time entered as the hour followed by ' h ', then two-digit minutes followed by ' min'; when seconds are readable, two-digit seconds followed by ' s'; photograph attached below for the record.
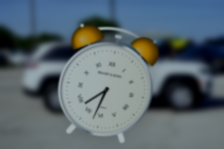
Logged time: 7 h 32 min
